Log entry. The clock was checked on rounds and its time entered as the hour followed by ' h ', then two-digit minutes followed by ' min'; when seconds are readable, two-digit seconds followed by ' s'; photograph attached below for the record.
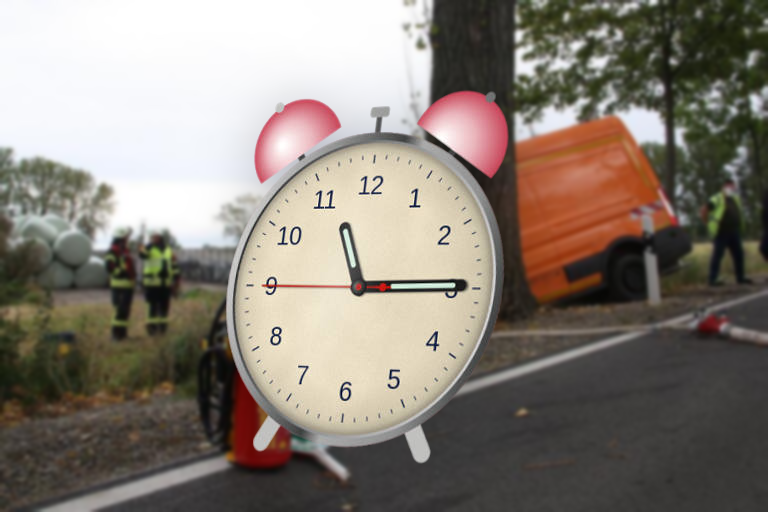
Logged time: 11 h 14 min 45 s
